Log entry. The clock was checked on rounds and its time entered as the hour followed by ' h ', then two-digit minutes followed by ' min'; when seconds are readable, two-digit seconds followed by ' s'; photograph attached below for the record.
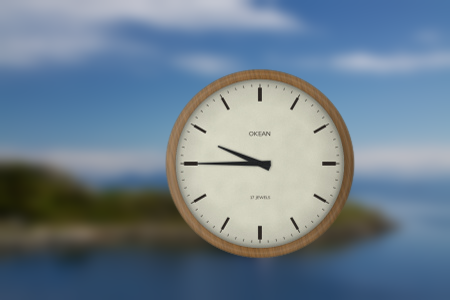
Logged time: 9 h 45 min
